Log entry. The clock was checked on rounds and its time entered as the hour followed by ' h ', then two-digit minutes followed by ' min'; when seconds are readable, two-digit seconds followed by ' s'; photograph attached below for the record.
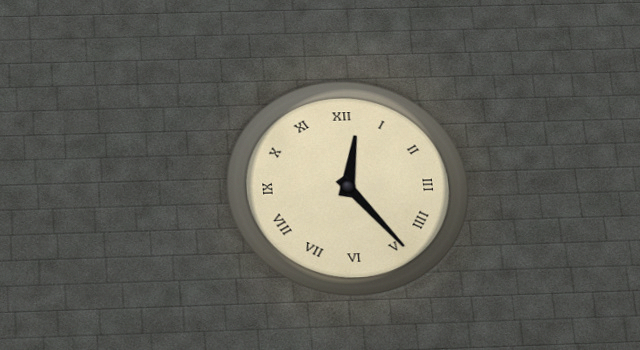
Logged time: 12 h 24 min
